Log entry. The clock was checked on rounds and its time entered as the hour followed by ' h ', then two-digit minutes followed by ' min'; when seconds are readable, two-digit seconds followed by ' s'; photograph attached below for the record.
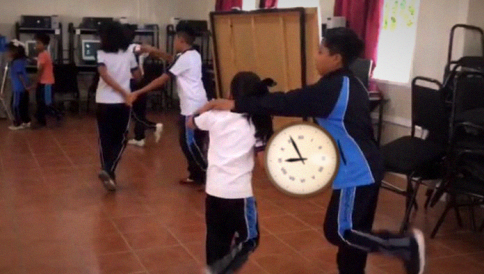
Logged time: 8 h 56 min
